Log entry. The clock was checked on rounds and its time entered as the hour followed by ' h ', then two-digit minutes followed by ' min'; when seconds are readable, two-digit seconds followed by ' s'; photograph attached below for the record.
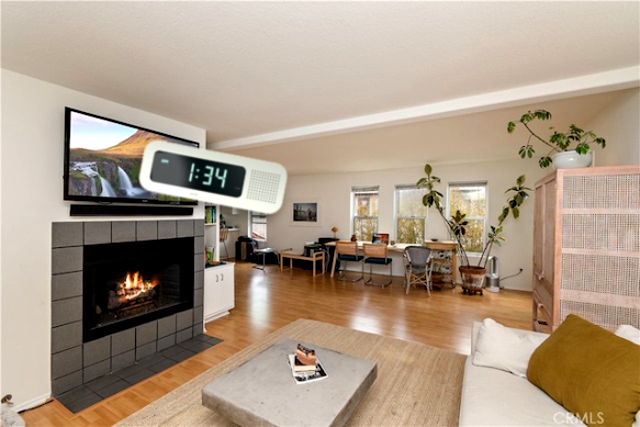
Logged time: 1 h 34 min
